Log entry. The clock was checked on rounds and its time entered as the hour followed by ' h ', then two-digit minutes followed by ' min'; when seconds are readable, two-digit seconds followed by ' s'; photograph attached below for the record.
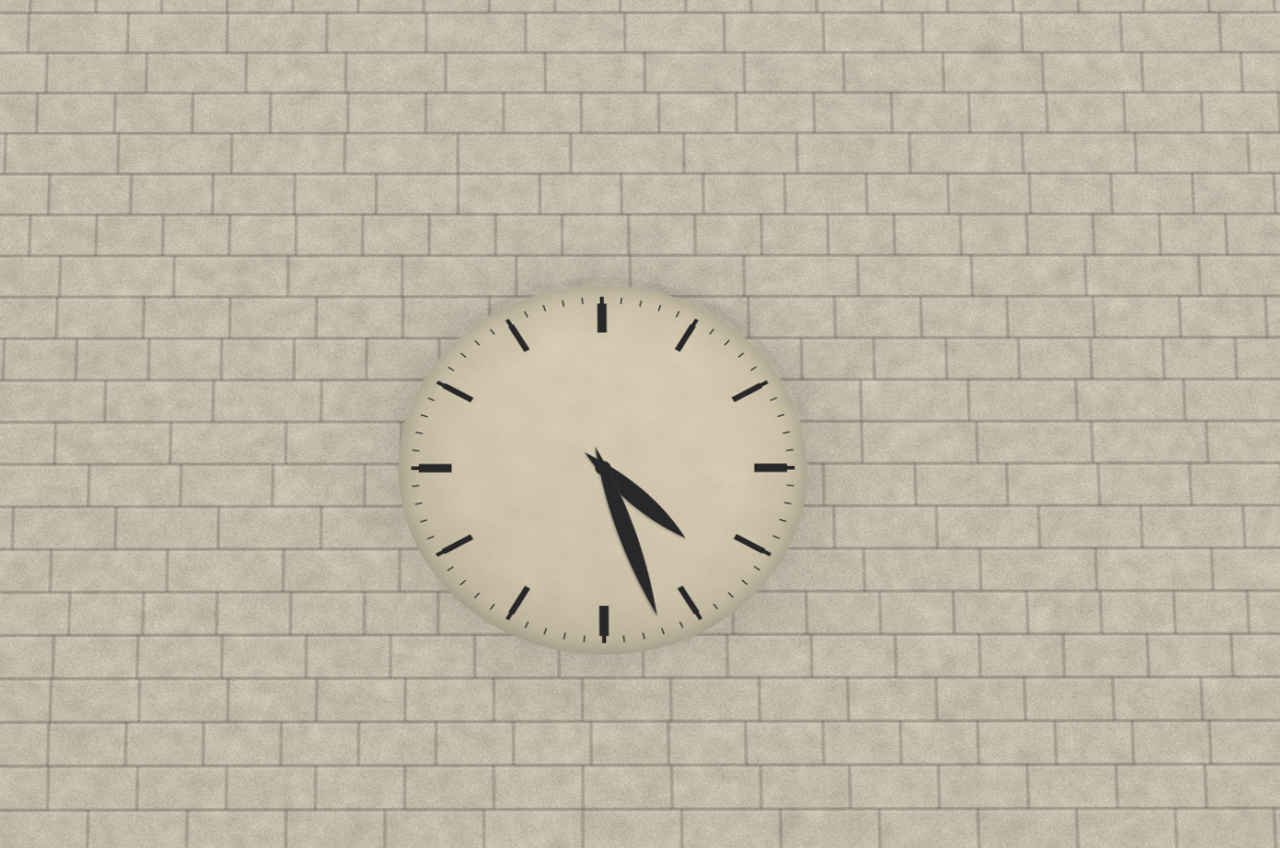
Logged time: 4 h 27 min
